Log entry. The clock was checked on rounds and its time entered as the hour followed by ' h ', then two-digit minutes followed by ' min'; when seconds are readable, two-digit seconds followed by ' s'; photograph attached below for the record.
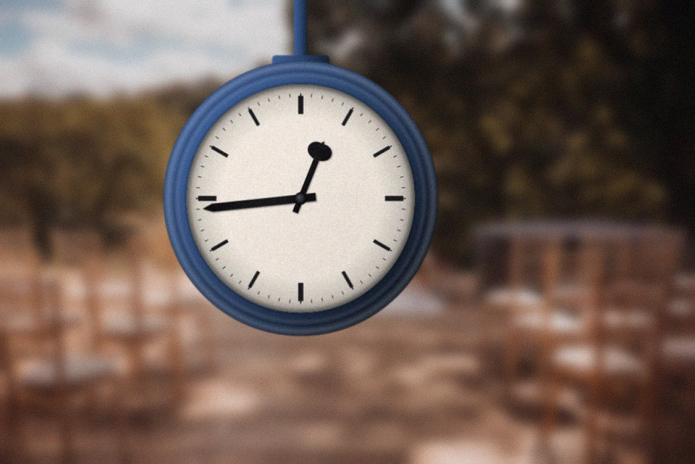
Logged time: 12 h 44 min
